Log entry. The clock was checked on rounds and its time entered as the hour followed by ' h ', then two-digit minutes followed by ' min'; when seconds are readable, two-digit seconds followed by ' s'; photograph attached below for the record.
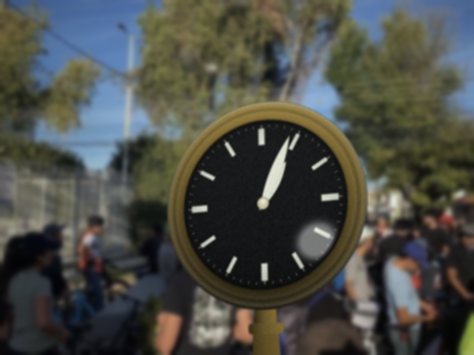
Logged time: 1 h 04 min
